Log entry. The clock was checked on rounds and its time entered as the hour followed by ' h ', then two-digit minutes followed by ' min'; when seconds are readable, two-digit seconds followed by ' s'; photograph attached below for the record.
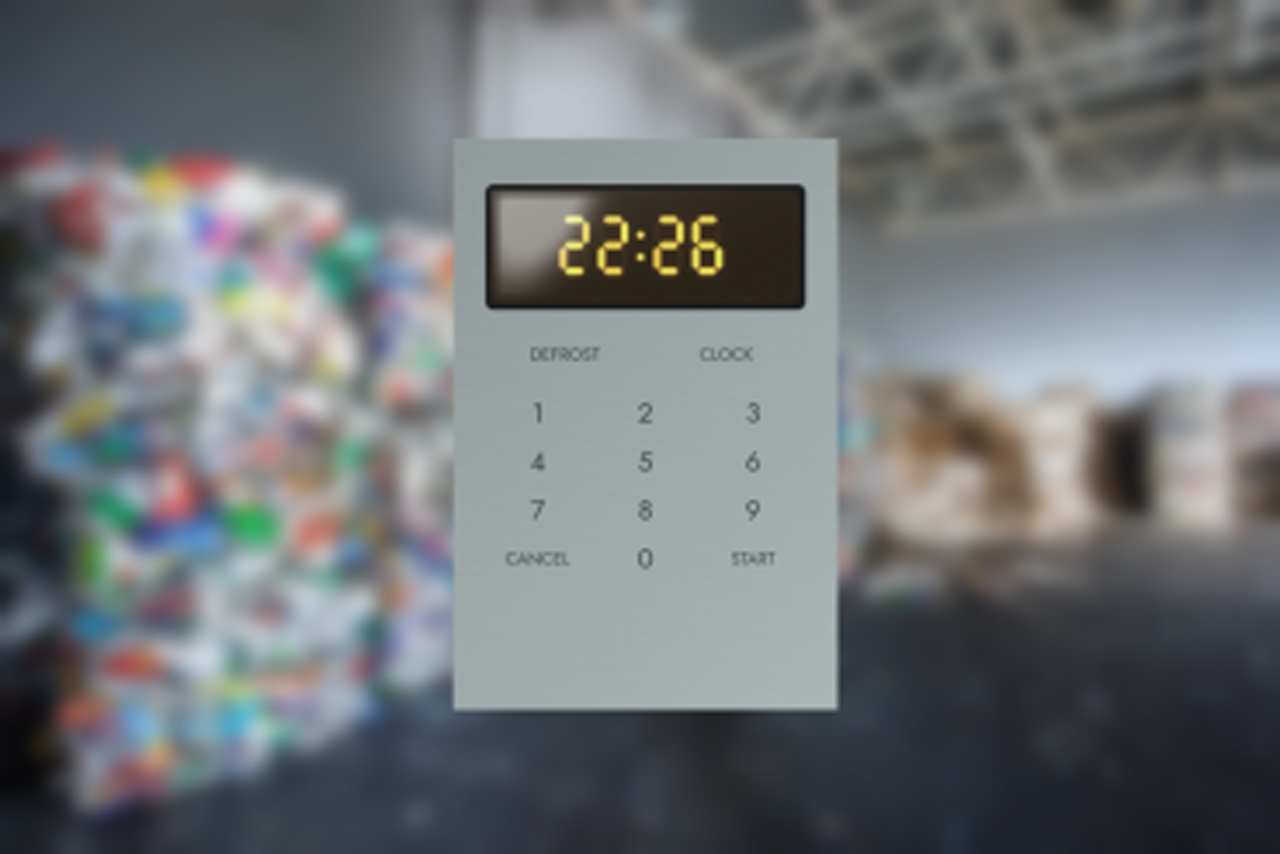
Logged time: 22 h 26 min
